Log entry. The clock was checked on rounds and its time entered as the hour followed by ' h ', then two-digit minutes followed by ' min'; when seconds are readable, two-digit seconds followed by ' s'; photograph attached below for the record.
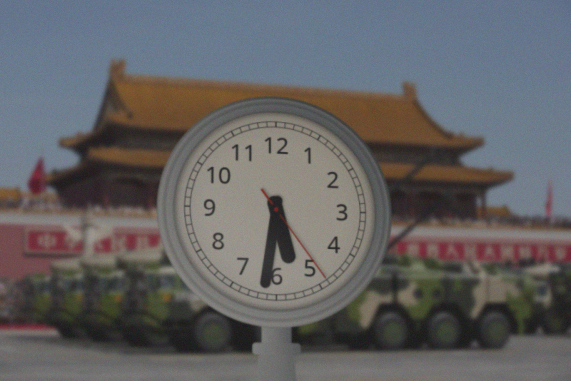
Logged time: 5 h 31 min 24 s
